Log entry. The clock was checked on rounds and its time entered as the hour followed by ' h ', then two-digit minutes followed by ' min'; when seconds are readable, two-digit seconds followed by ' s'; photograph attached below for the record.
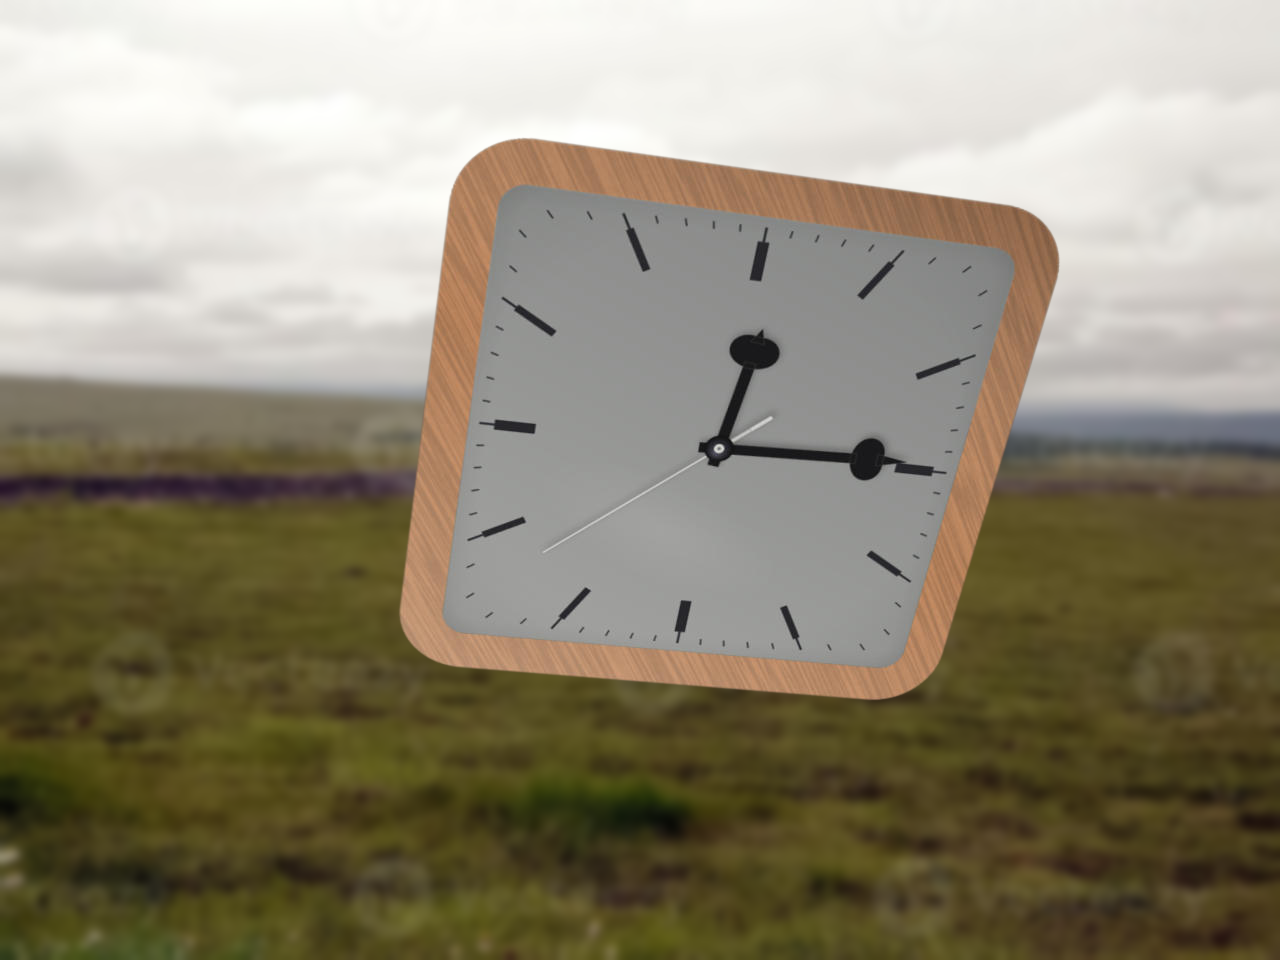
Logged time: 12 h 14 min 38 s
